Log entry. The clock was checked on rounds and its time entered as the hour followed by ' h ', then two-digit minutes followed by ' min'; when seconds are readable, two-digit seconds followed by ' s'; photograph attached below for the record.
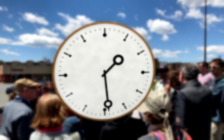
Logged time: 1 h 29 min
